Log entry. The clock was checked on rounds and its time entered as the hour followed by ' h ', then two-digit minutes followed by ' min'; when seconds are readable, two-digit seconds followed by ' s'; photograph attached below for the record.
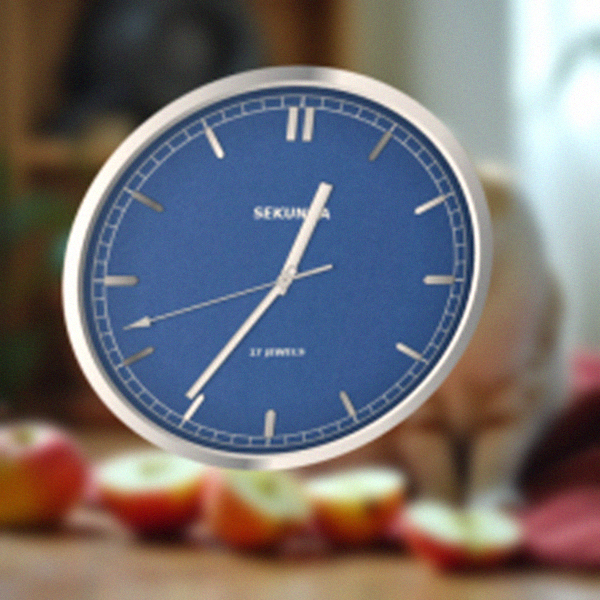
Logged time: 12 h 35 min 42 s
